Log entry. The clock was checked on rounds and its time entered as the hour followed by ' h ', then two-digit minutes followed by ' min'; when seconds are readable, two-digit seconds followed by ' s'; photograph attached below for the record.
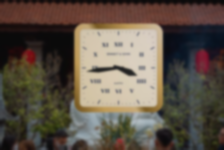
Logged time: 3 h 44 min
